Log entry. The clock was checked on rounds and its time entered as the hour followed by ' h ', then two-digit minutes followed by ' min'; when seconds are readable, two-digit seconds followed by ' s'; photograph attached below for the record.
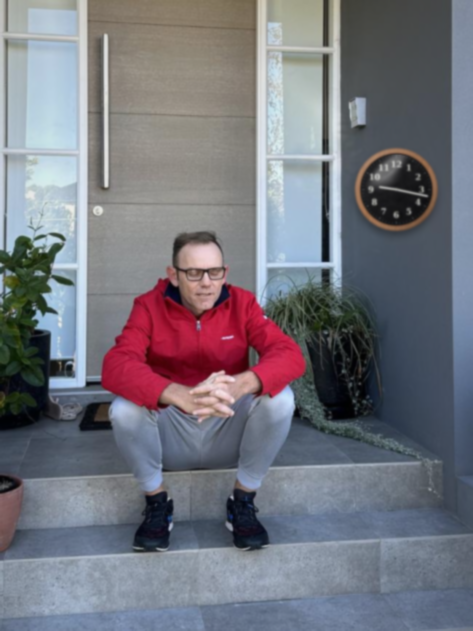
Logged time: 9 h 17 min
